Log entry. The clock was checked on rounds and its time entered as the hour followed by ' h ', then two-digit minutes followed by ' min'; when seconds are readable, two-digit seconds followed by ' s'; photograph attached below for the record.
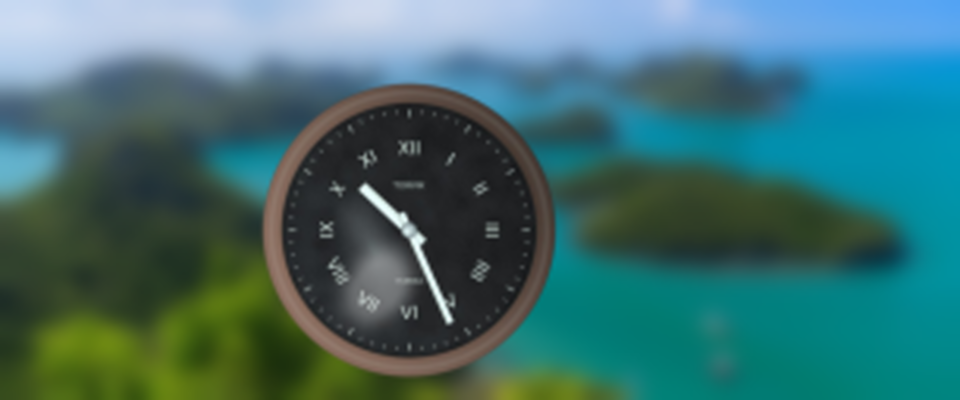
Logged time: 10 h 26 min
